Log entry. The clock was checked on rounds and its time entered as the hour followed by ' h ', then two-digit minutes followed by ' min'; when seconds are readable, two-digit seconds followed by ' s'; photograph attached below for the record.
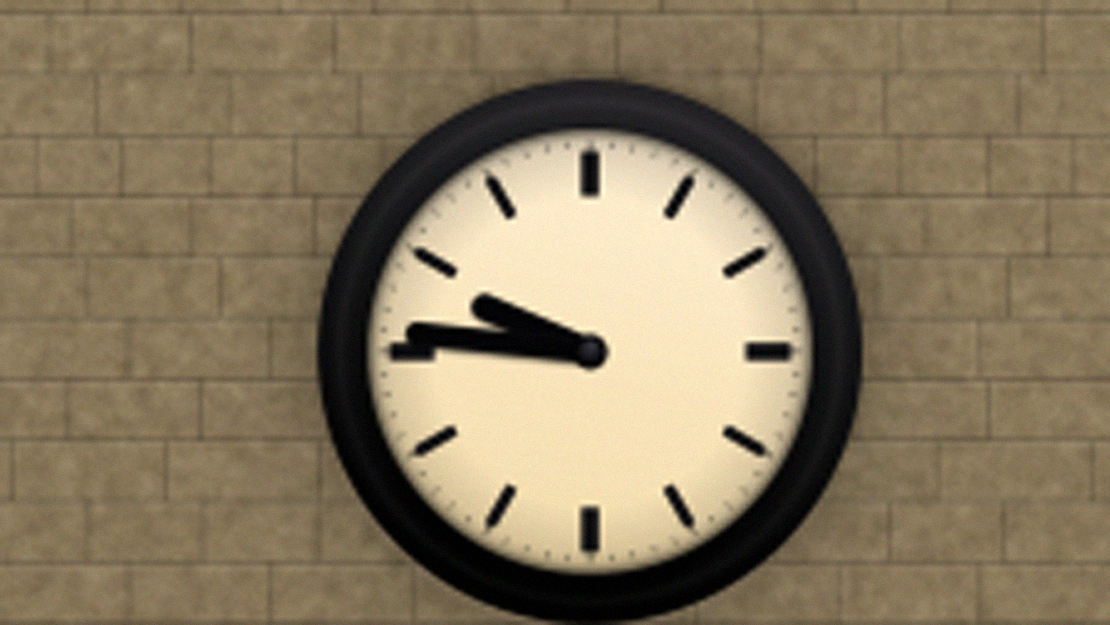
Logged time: 9 h 46 min
